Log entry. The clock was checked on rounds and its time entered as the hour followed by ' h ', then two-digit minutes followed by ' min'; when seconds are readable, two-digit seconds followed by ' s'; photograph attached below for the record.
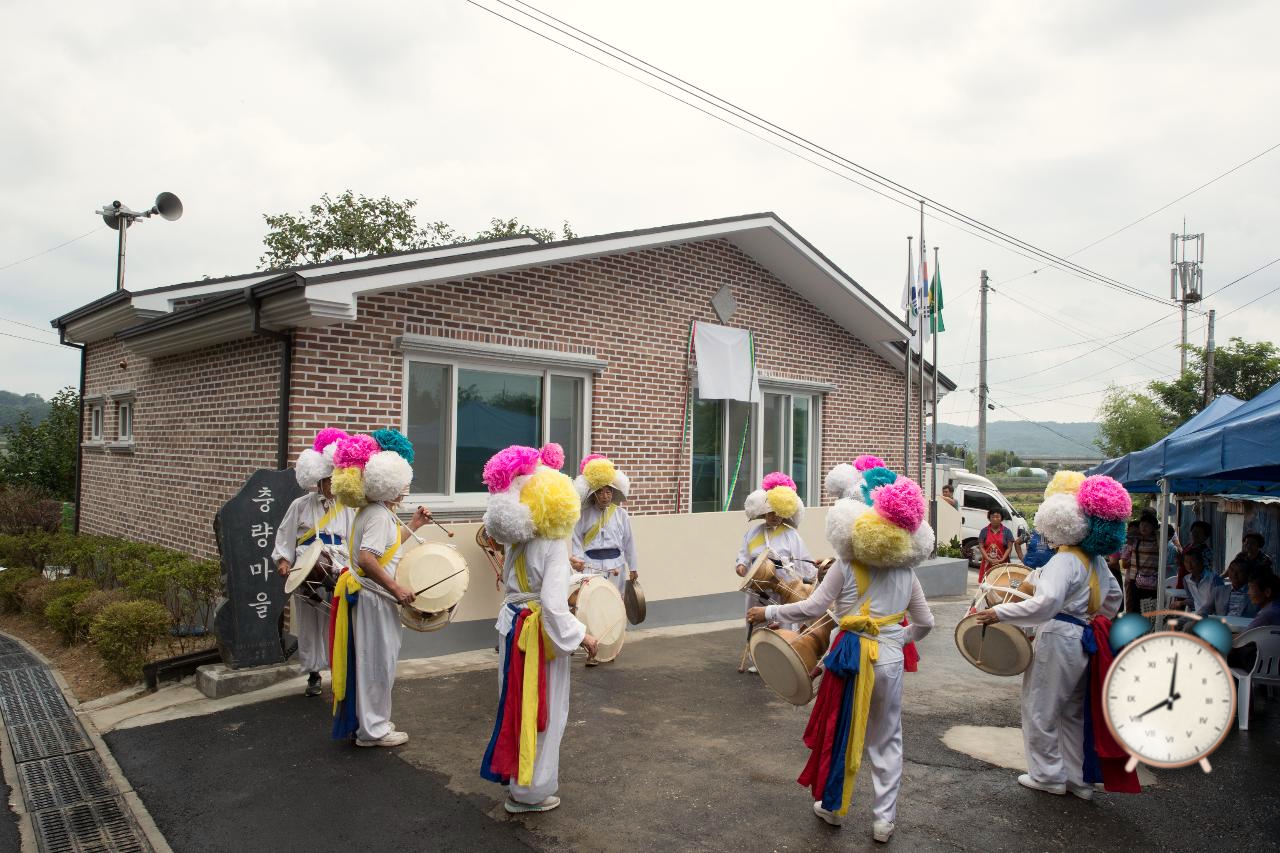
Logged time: 8 h 01 min
